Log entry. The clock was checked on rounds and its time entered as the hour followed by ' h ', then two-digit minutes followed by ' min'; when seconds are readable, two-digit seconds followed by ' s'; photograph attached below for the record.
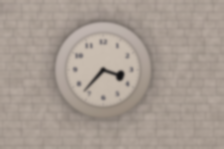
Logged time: 3 h 37 min
